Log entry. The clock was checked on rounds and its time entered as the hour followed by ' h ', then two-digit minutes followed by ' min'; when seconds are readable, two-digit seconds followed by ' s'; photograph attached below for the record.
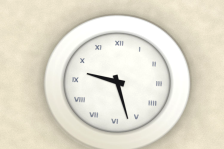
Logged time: 9 h 27 min
